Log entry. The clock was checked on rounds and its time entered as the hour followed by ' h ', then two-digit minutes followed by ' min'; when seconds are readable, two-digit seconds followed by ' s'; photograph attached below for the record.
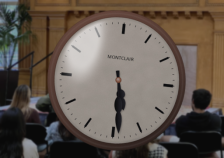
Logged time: 5 h 29 min
